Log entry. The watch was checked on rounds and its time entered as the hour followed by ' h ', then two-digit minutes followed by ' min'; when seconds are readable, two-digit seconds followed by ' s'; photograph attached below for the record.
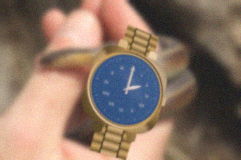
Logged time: 2 h 00 min
